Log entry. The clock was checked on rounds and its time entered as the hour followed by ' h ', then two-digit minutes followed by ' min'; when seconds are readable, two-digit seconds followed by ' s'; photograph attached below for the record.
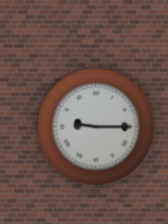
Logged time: 9 h 15 min
